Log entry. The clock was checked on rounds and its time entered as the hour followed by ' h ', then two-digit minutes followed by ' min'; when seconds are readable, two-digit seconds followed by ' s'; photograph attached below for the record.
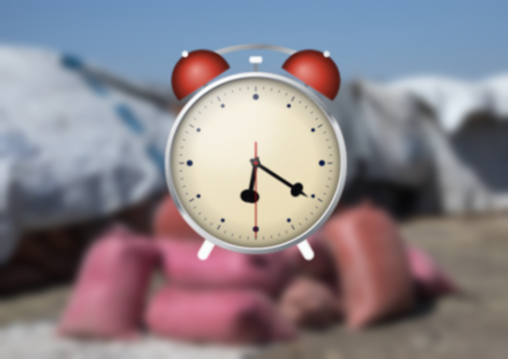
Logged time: 6 h 20 min 30 s
